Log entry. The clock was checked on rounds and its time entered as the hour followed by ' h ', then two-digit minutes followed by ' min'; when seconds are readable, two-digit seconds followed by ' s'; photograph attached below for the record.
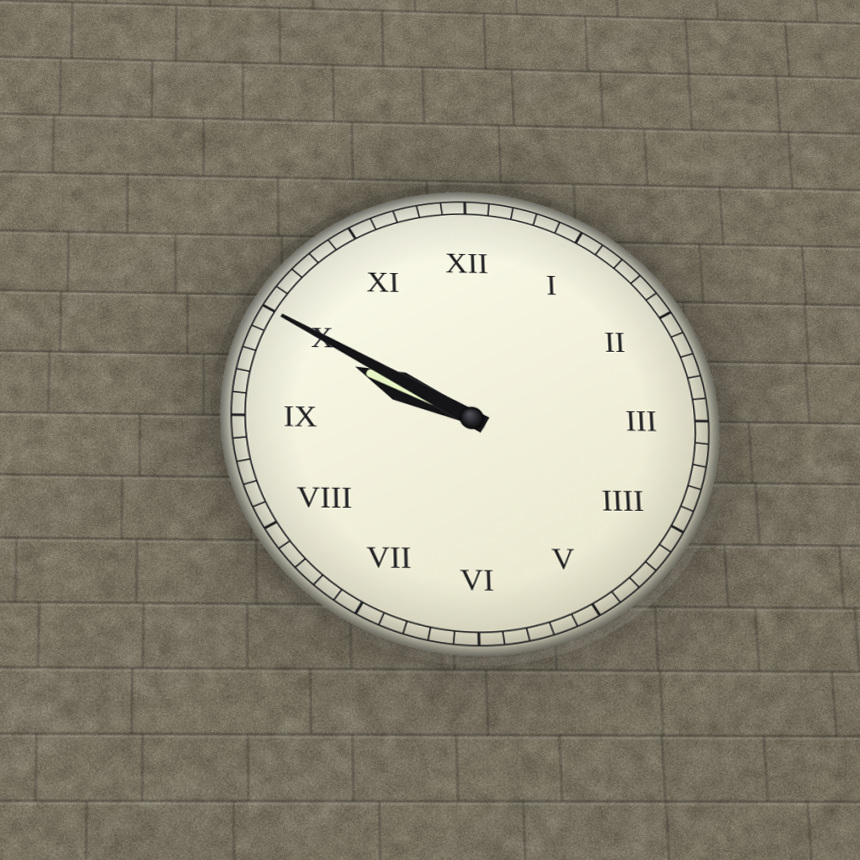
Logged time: 9 h 50 min
